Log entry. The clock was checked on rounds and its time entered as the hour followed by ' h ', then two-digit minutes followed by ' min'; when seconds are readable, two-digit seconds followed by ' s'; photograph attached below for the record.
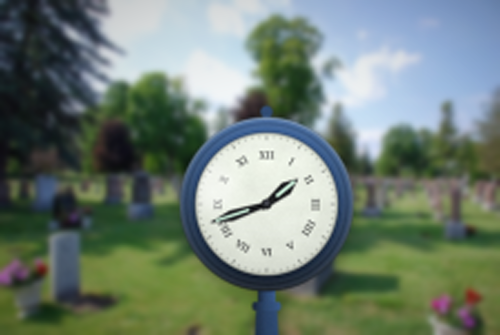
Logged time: 1 h 42 min
